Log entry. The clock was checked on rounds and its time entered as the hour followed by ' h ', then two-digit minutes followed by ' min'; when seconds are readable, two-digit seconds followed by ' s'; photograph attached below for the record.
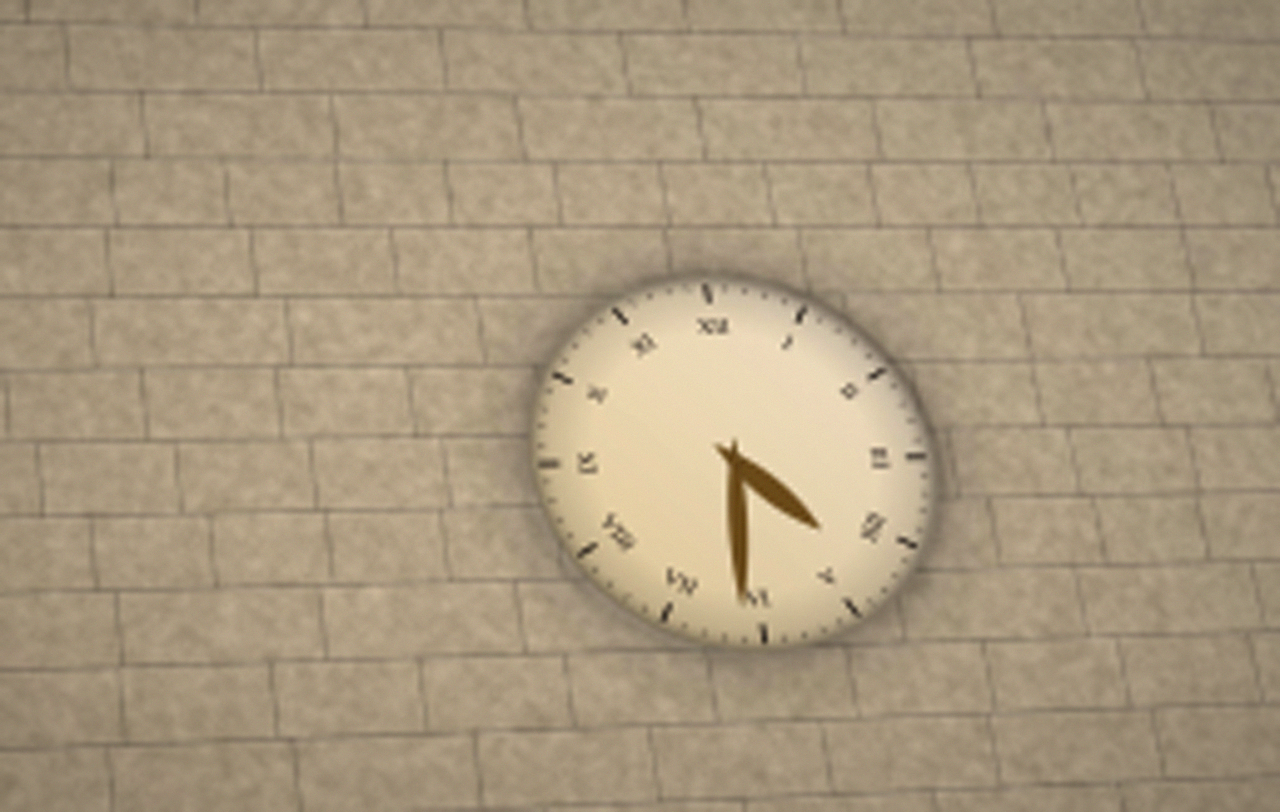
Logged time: 4 h 31 min
